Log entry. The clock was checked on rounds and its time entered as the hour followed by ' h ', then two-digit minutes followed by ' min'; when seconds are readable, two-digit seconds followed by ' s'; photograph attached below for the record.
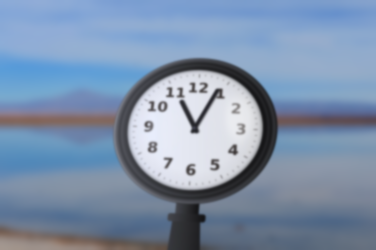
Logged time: 11 h 04 min
